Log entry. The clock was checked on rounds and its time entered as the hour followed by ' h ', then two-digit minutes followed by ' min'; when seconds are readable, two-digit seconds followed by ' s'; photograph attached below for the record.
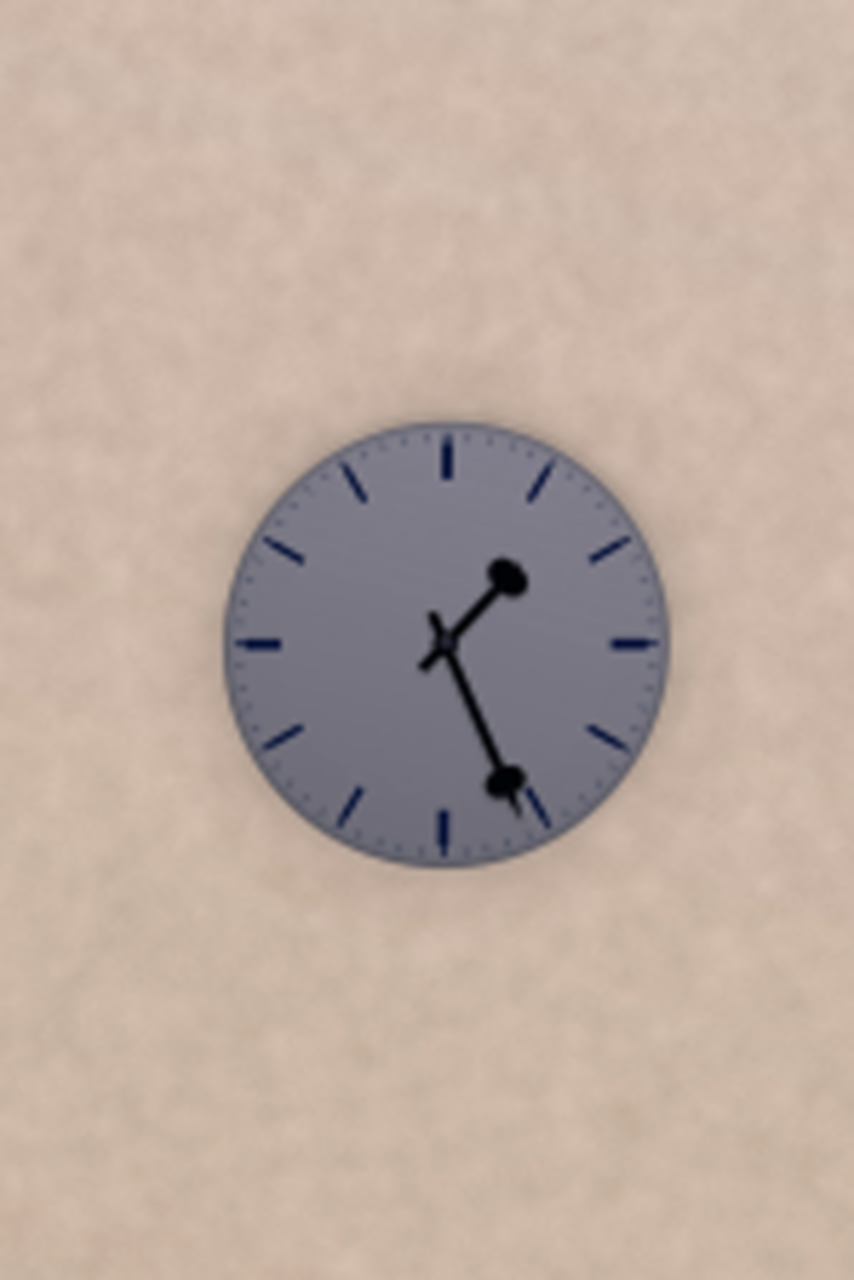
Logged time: 1 h 26 min
